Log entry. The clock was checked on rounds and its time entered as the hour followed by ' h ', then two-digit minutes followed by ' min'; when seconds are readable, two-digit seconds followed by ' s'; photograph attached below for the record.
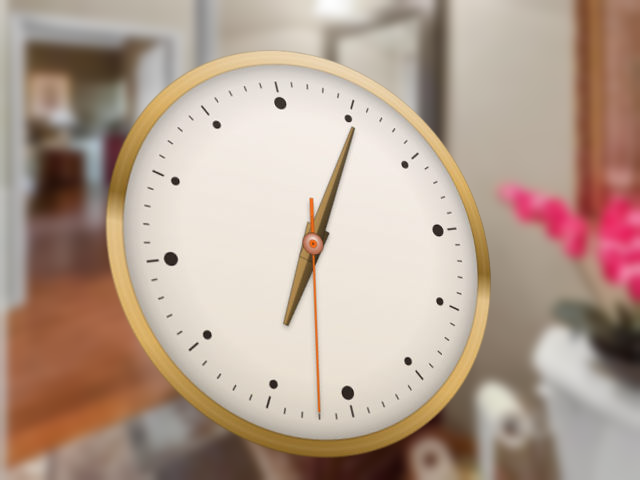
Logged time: 7 h 05 min 32 s
